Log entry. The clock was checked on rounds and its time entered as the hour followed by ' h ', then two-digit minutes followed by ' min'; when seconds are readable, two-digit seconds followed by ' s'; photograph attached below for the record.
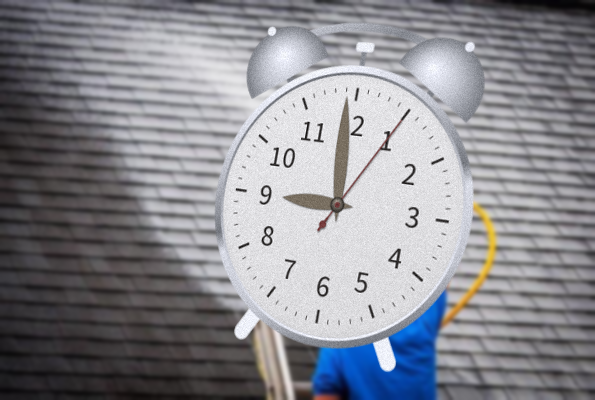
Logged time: 8 h 59 min 05 s
